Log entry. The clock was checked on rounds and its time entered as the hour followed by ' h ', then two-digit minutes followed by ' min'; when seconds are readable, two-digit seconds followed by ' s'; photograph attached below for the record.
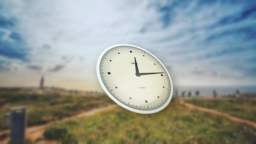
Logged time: 12 h 14 min
